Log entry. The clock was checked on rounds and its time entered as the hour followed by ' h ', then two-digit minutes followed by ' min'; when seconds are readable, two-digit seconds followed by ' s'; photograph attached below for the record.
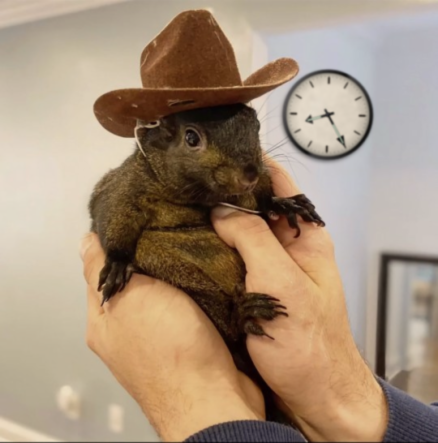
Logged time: 8 h 25 min
